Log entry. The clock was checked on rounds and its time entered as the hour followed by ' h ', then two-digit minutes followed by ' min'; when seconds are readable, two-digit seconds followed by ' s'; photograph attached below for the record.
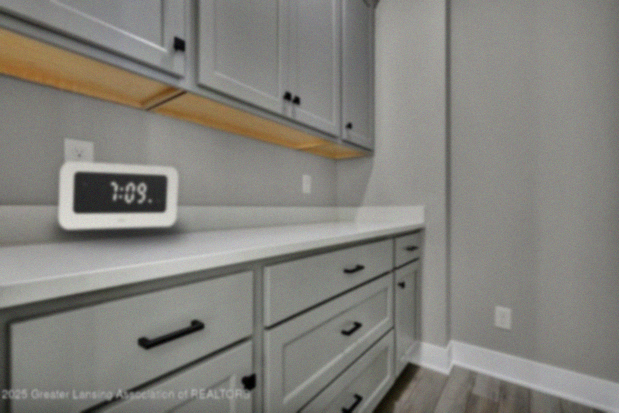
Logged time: 7 h 09 min
